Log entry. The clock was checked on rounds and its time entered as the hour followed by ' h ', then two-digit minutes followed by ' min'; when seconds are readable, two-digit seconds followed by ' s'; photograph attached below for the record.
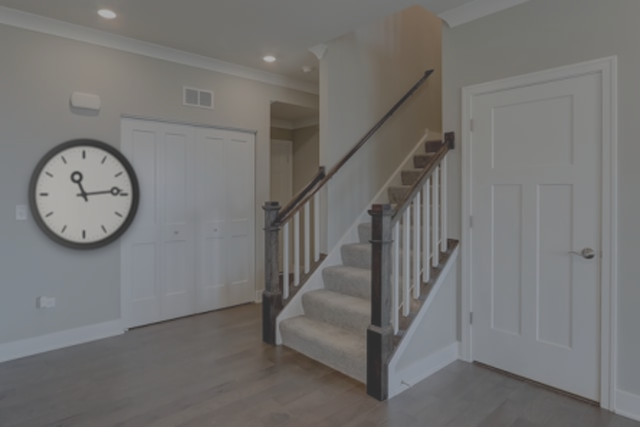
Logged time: 11 h 14 min
